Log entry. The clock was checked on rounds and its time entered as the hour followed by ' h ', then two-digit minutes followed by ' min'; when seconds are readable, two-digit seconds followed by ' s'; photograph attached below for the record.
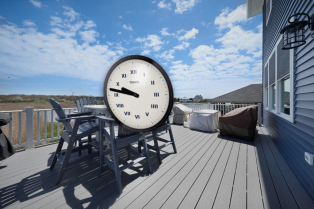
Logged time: 9 h 47 min
